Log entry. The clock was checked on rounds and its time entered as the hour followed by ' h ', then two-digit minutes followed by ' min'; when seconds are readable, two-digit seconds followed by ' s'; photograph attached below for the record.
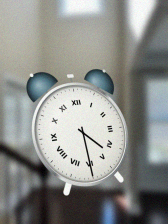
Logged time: 4 h 30 min
